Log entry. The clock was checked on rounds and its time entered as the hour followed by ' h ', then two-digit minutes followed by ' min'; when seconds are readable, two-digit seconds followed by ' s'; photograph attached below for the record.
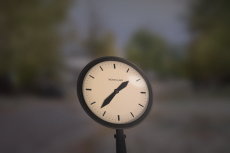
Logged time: 1 h 37 min
